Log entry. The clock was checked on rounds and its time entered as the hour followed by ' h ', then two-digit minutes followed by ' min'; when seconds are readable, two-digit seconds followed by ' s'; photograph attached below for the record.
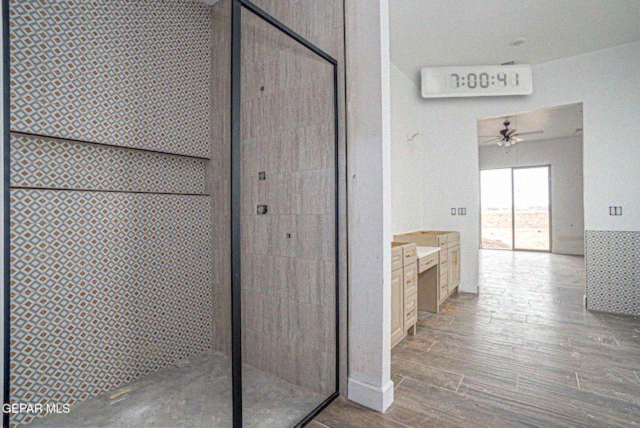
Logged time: 7 h 00 min 41 s
